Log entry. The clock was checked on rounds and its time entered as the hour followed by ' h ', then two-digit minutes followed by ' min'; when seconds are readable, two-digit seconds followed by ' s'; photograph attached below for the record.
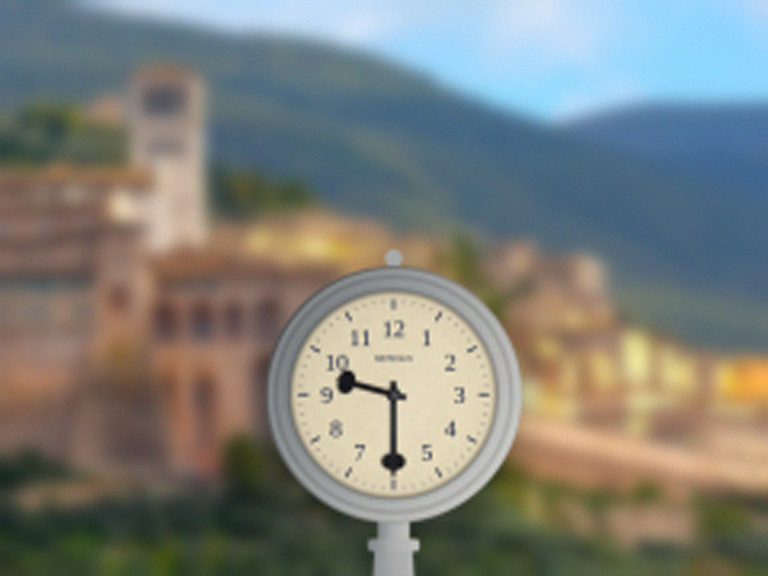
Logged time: 9 h 30 min
